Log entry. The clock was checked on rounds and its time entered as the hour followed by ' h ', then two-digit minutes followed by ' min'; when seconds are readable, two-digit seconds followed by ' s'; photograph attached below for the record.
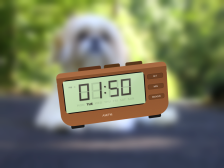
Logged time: 1 h 50 min
